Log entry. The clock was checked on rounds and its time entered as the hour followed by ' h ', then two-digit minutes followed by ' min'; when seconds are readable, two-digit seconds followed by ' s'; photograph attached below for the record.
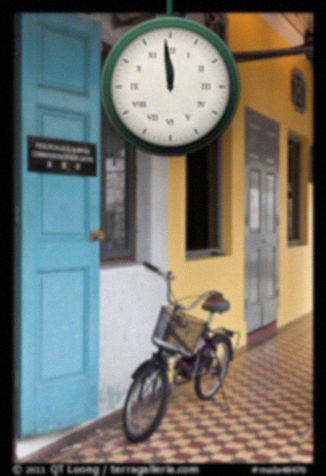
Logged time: 11 h 59 min
